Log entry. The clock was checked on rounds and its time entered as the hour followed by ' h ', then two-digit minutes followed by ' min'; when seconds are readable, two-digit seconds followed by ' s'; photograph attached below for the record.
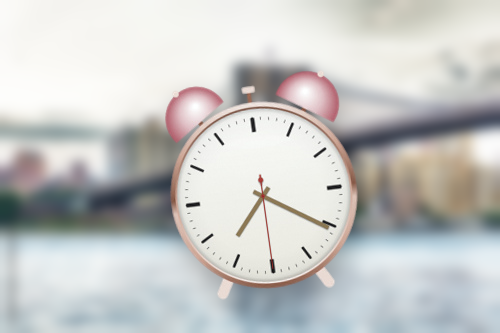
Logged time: 7 h 20 min 30 s
